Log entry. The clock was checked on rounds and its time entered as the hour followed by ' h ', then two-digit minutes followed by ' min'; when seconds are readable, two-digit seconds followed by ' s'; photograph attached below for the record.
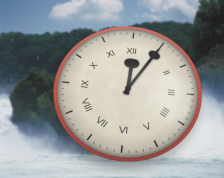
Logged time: 12 h 05 min
